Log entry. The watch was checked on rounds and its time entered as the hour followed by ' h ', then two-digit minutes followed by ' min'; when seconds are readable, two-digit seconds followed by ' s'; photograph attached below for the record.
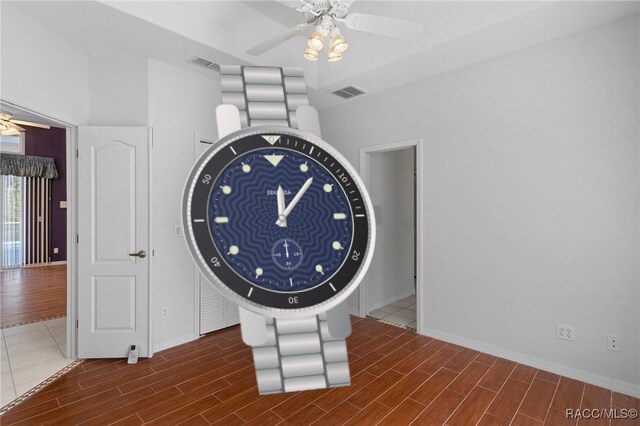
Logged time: 12 h 07 min
